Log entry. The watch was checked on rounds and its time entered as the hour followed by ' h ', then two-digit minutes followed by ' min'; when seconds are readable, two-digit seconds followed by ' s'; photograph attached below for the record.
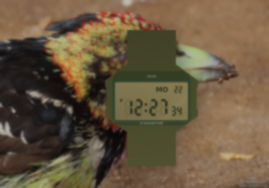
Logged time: 12 h 27 min 34 s
